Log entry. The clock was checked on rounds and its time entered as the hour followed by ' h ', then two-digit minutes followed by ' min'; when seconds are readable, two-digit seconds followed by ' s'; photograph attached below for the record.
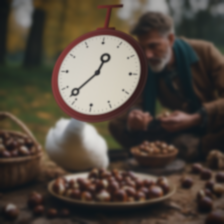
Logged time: 12 h 37 min
